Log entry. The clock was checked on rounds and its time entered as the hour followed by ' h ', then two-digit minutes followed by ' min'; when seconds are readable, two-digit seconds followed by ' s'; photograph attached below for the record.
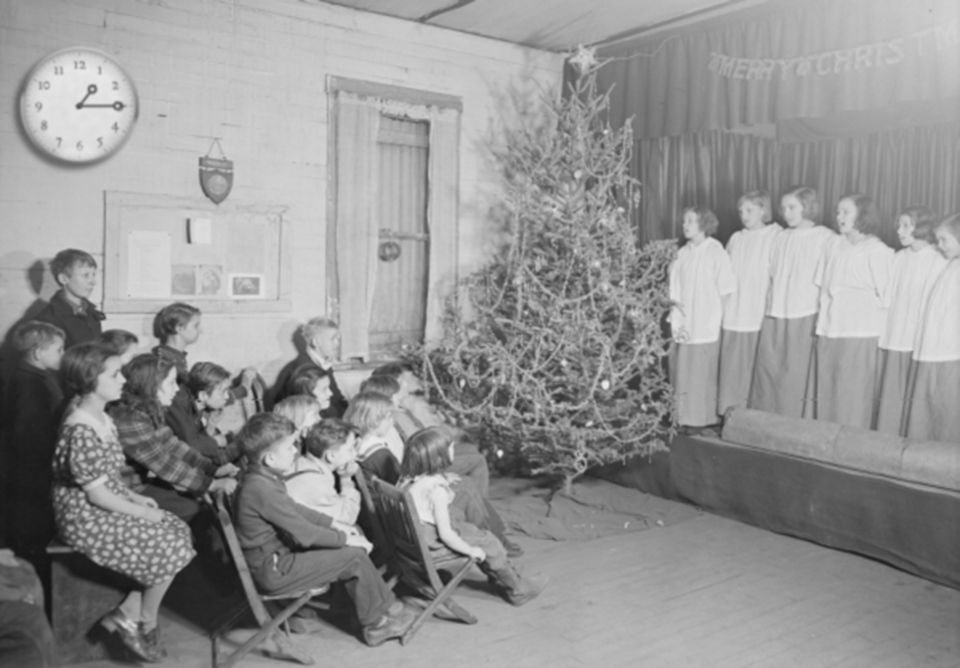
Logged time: 1 h 15 min
